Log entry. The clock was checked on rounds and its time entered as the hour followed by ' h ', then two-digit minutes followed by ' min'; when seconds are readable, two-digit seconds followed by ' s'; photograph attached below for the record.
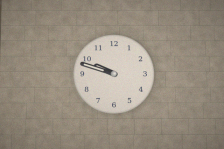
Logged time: 9 h 48 min
